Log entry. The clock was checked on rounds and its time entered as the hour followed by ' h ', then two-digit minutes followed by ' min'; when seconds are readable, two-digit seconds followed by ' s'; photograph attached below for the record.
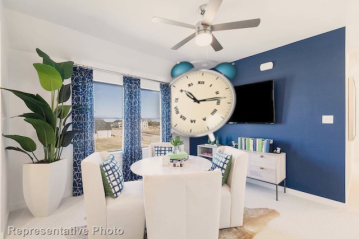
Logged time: 10 h 13 min
